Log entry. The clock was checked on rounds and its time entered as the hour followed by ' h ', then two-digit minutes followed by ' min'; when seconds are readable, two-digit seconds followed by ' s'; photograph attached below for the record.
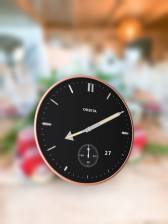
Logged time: 8 h 10 min
